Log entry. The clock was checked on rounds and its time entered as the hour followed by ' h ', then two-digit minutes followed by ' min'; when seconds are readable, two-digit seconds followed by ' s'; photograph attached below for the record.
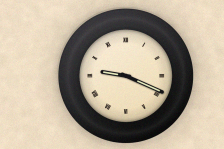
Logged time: 9 h 19 min
